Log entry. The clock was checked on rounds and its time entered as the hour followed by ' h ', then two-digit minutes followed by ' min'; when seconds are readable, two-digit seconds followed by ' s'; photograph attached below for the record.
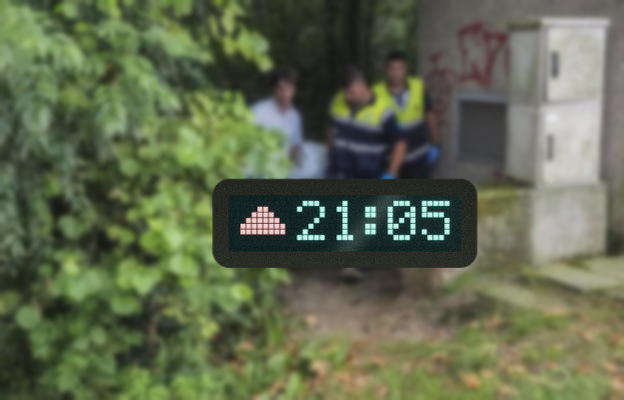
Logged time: 21 h 05 min
